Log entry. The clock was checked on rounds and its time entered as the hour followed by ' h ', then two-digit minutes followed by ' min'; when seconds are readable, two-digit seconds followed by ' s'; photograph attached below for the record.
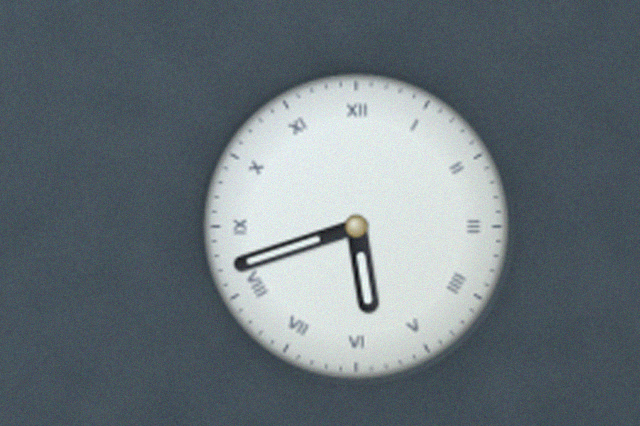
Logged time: 5 h 42 min
